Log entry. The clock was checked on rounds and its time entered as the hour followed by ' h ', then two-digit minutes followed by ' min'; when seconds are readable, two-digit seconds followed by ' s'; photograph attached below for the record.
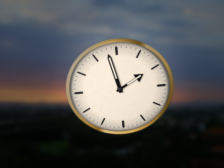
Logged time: 1 h 58 min
